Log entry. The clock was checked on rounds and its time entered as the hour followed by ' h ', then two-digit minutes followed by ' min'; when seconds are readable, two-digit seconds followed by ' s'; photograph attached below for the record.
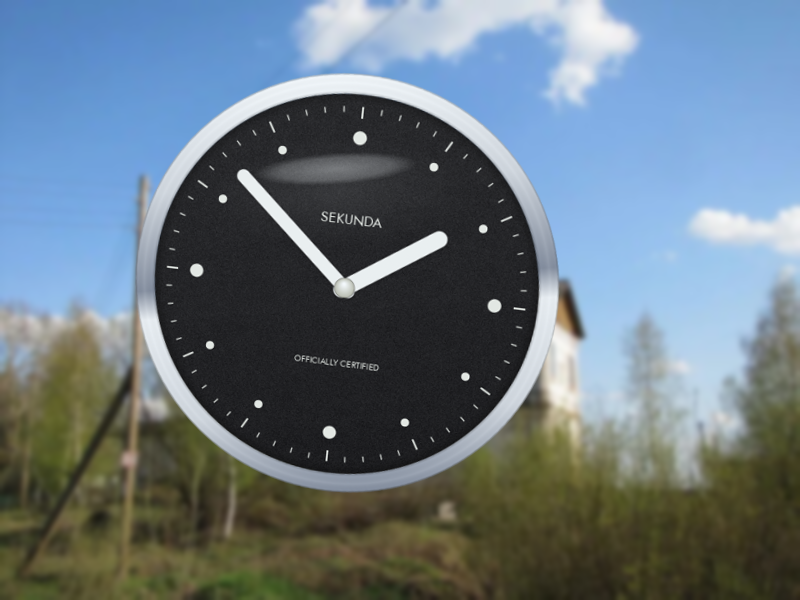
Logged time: 1 h 52 min
